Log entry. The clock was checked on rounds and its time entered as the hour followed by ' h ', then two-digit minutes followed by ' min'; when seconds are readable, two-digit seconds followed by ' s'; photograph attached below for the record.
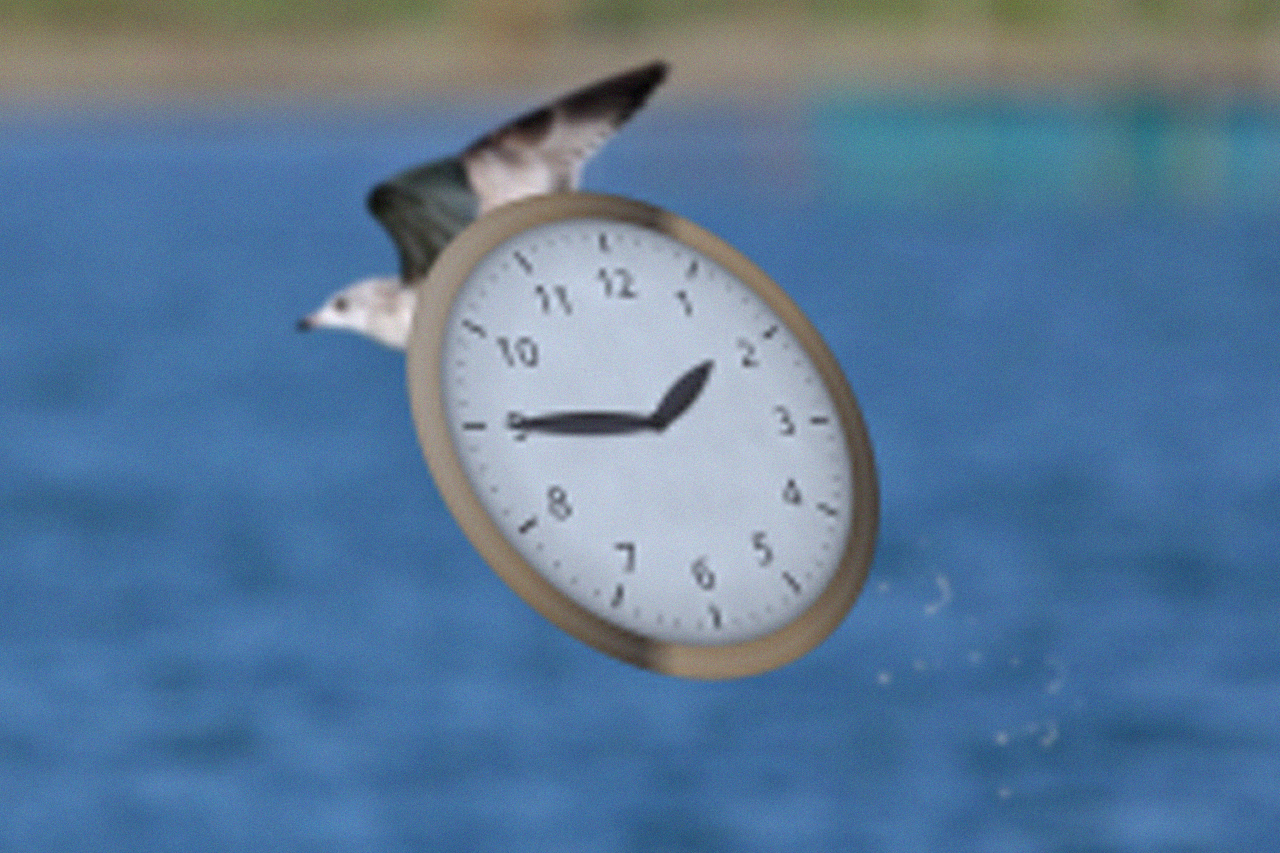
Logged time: 1 h 45 min
